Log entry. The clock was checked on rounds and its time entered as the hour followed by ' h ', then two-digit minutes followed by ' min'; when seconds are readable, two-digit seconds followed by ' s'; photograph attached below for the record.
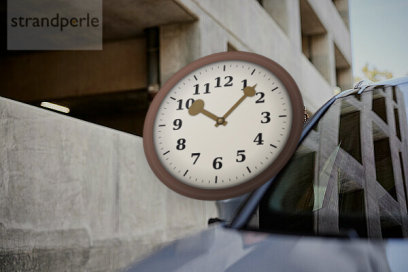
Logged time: 10 h 07 min
